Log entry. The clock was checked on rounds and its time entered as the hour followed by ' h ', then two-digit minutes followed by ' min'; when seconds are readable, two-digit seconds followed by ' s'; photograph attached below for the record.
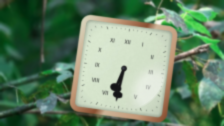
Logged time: 6 h 31 min
